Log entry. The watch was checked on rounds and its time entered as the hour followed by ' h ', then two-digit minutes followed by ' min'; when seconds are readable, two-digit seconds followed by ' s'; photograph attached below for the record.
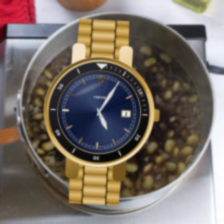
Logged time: 5 h 05 min
